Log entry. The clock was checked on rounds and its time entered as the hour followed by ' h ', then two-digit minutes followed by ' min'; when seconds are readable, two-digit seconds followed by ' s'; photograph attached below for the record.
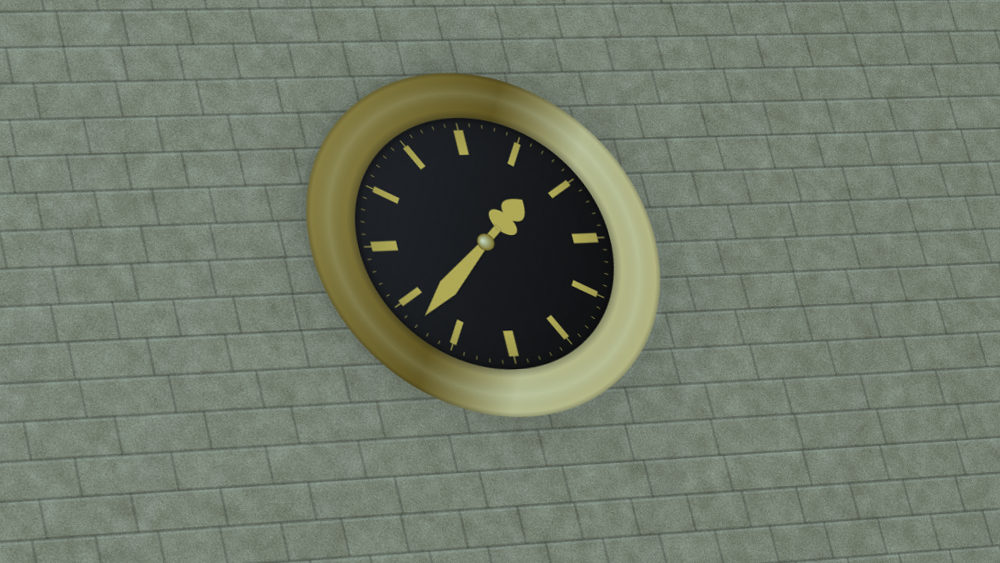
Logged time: 1 h 38 min
